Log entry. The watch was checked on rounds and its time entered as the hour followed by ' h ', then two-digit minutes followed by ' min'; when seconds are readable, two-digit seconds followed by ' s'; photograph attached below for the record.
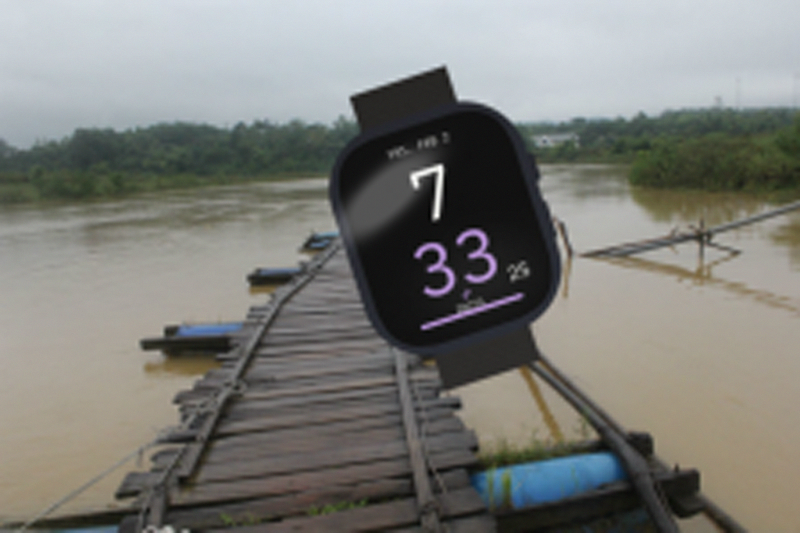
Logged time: 7 h 33 min
